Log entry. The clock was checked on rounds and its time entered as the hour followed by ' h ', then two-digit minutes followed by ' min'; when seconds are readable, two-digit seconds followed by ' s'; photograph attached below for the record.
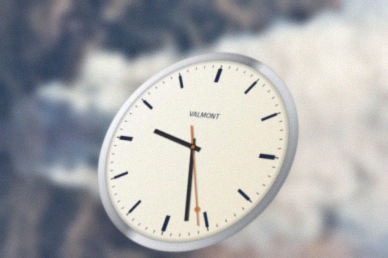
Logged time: 9 h 27 min 26 s
